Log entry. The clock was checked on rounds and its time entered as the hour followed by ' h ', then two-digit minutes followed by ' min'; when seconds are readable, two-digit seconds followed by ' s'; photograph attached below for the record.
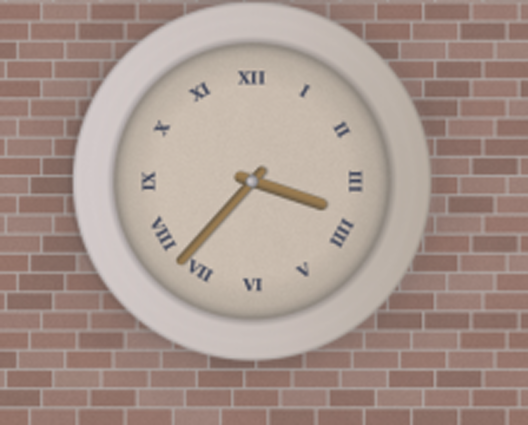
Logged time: 3 h 37 min
